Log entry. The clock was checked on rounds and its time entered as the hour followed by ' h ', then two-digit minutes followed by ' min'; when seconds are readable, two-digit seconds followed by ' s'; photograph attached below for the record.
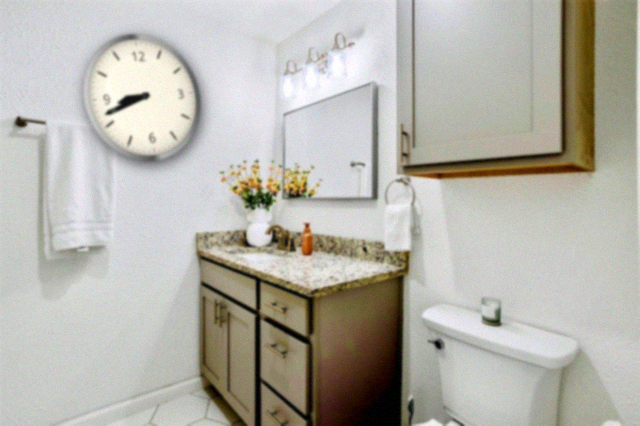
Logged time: 8 h 42 min
